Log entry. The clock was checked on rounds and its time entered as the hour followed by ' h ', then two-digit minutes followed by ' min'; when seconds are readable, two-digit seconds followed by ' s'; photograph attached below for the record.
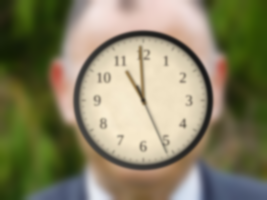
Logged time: 10 h 59 min 26 s
